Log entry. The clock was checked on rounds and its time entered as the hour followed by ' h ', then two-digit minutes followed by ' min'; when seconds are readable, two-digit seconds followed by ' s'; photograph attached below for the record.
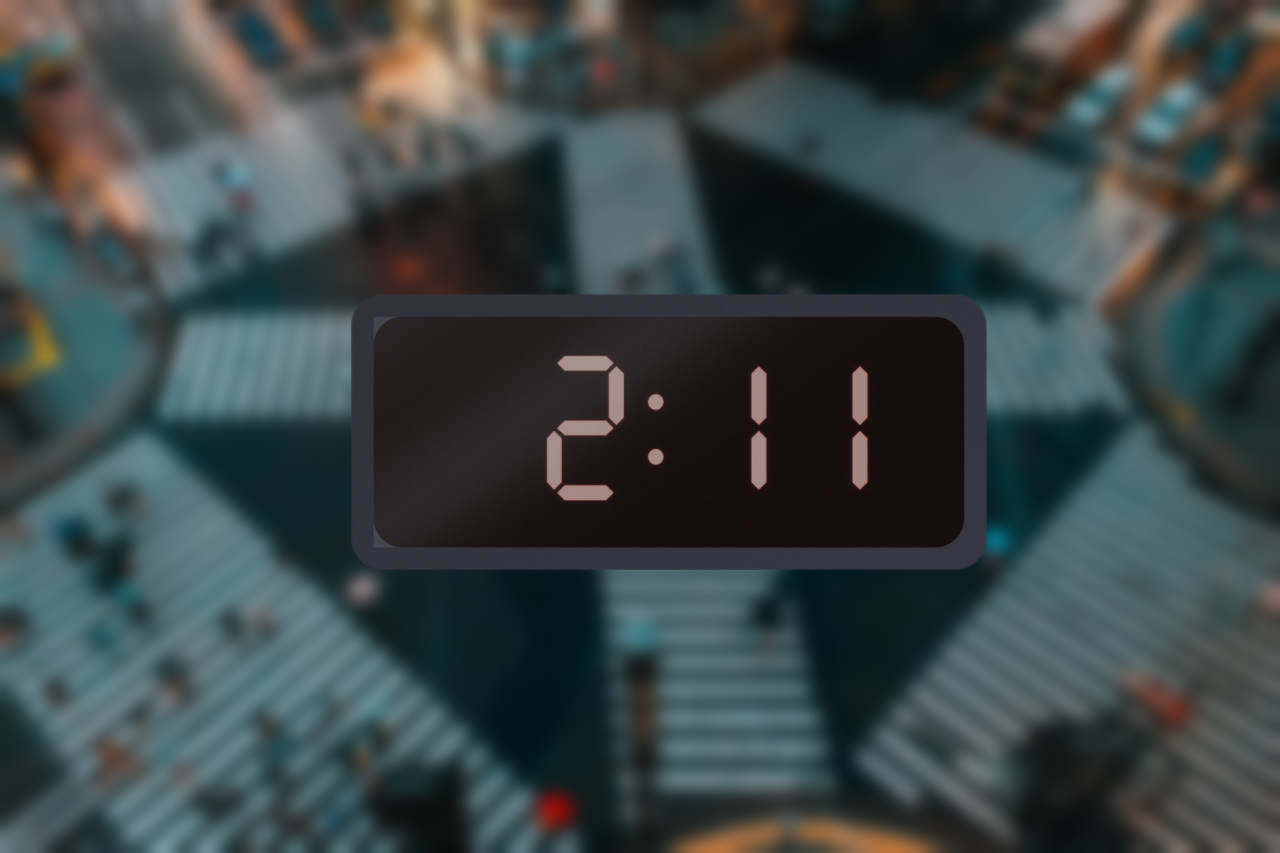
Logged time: 2 h 11 min
